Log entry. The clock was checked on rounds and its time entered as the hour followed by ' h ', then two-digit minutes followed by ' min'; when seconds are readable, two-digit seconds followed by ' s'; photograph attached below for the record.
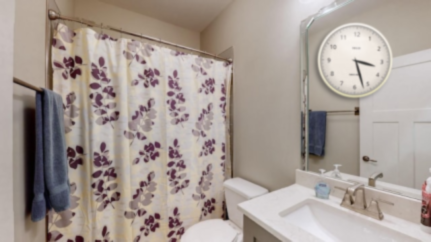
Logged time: 3 h 27 min
